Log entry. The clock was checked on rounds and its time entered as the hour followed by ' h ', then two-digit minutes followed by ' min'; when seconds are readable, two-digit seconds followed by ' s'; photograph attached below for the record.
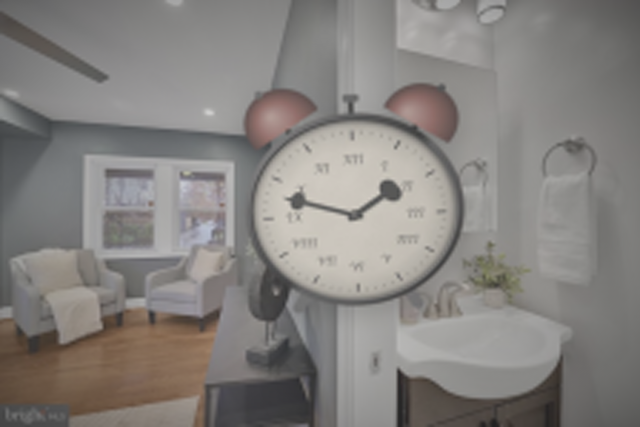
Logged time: 1 h 48 min
